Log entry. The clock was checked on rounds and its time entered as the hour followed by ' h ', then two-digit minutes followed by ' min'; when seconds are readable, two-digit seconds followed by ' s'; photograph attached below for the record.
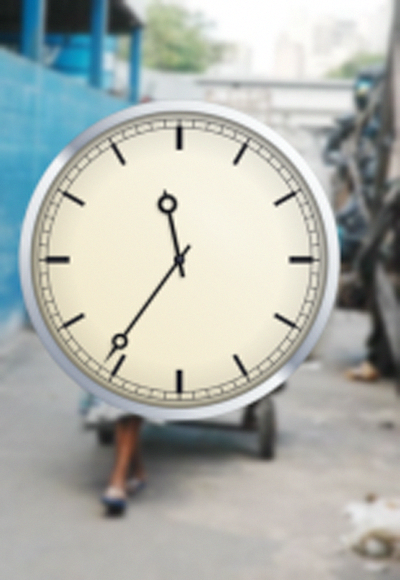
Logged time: 11 h 36 min
